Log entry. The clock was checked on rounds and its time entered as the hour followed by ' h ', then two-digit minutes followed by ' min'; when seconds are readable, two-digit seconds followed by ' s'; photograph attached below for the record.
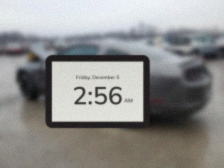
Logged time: 2 h 56 min
